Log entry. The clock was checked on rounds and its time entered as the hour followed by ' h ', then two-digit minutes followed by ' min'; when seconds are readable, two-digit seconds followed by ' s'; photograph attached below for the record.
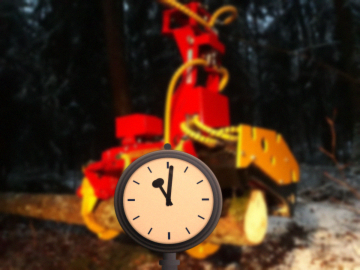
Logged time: 11 h 01 min
